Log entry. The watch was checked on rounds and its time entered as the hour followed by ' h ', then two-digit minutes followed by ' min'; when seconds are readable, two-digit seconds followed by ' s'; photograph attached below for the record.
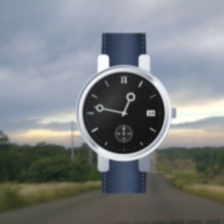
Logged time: 12 h 47 min
